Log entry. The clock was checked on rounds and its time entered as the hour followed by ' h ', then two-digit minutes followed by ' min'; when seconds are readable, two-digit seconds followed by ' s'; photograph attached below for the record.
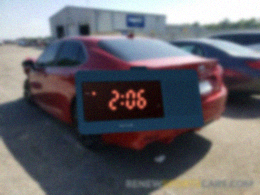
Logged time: 2 h 06 min
